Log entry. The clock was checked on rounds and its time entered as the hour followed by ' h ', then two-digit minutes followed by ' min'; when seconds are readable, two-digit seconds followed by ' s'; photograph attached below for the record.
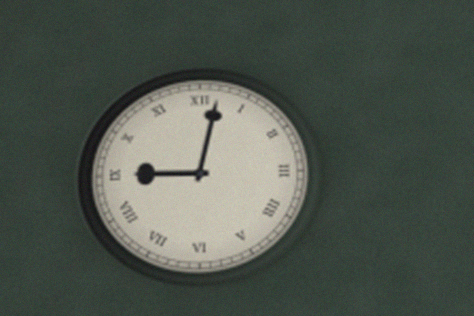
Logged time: 9 h 02 min
